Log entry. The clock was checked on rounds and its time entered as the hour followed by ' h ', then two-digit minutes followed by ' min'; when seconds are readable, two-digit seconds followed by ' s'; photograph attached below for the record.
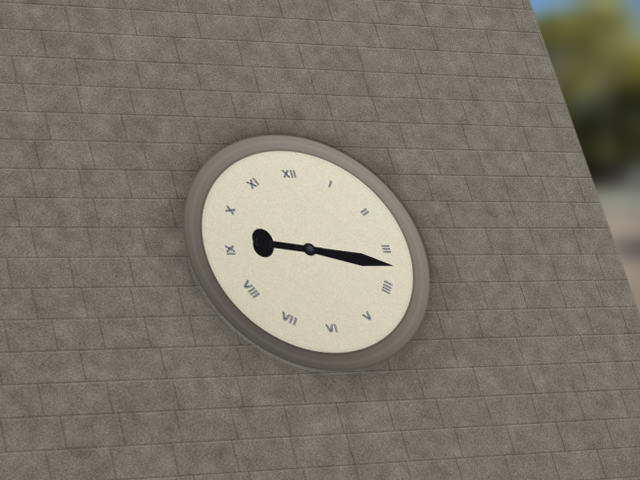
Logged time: 9 h 17 min
